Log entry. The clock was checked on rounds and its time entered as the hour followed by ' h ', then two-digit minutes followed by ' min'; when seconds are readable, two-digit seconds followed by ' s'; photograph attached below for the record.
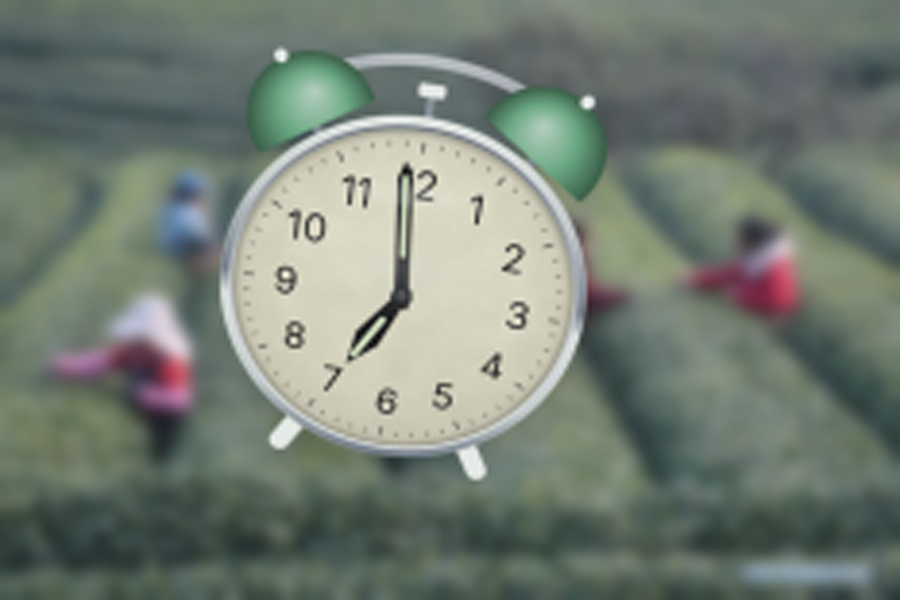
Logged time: 6 h 59 min
